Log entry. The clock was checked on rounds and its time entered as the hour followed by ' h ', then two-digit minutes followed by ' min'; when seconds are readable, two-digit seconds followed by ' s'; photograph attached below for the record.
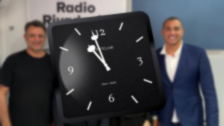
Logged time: 10 h 58 min
